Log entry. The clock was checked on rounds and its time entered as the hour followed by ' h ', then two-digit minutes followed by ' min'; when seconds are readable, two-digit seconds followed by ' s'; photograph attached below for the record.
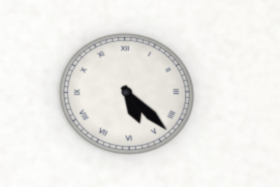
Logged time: 5 h 23 min
